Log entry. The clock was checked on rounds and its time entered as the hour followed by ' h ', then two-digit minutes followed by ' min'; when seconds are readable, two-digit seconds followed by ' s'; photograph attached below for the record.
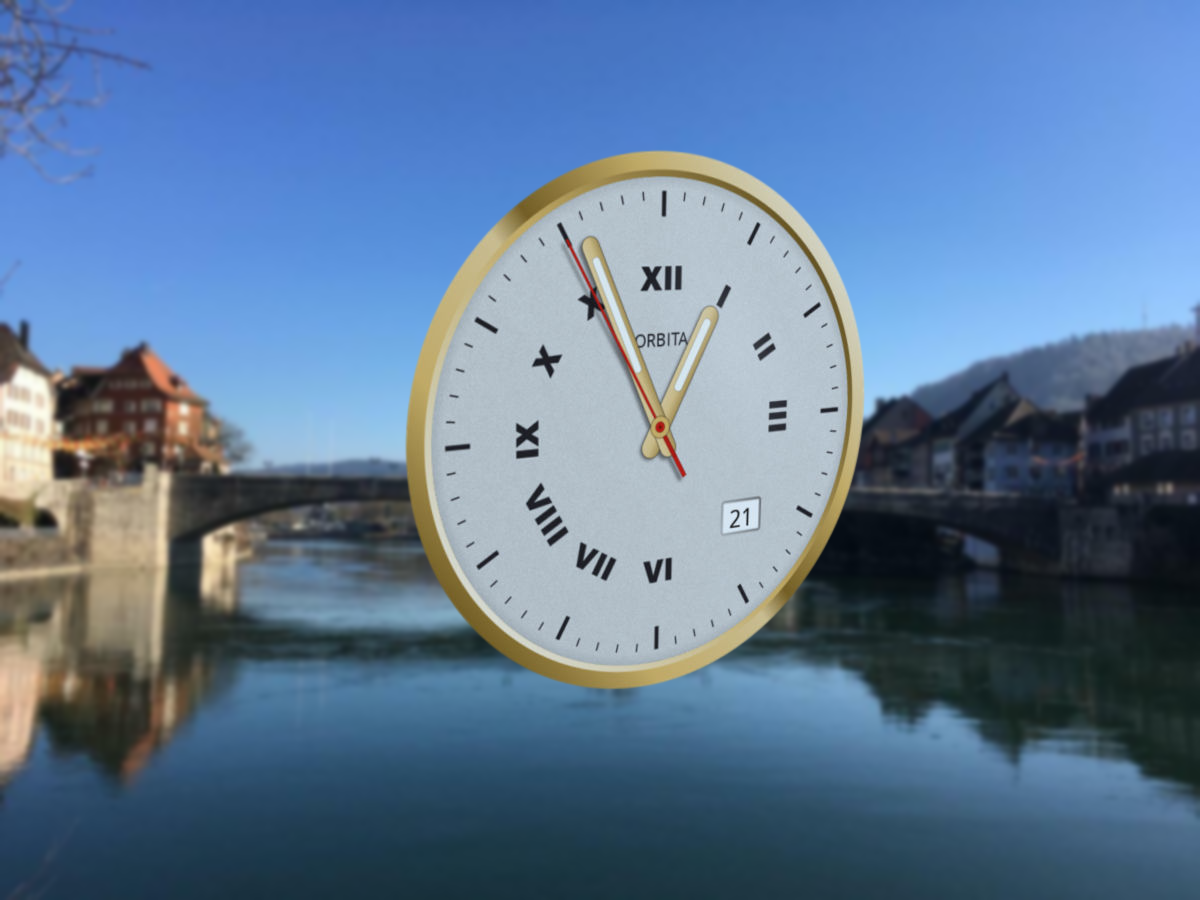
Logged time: 12 h 55 min 55 s
